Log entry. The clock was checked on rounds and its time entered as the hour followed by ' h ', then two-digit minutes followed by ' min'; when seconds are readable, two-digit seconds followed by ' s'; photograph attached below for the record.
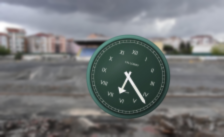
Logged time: 6 h 22 min
